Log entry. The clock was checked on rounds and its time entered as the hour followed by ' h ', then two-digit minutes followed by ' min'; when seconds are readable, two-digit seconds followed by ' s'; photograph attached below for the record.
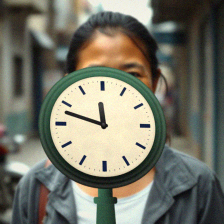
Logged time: 11 h 48 min
